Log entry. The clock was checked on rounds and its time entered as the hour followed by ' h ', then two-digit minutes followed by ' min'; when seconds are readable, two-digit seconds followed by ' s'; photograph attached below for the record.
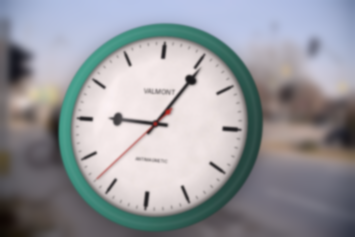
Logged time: 9 h 05 min 37 s
